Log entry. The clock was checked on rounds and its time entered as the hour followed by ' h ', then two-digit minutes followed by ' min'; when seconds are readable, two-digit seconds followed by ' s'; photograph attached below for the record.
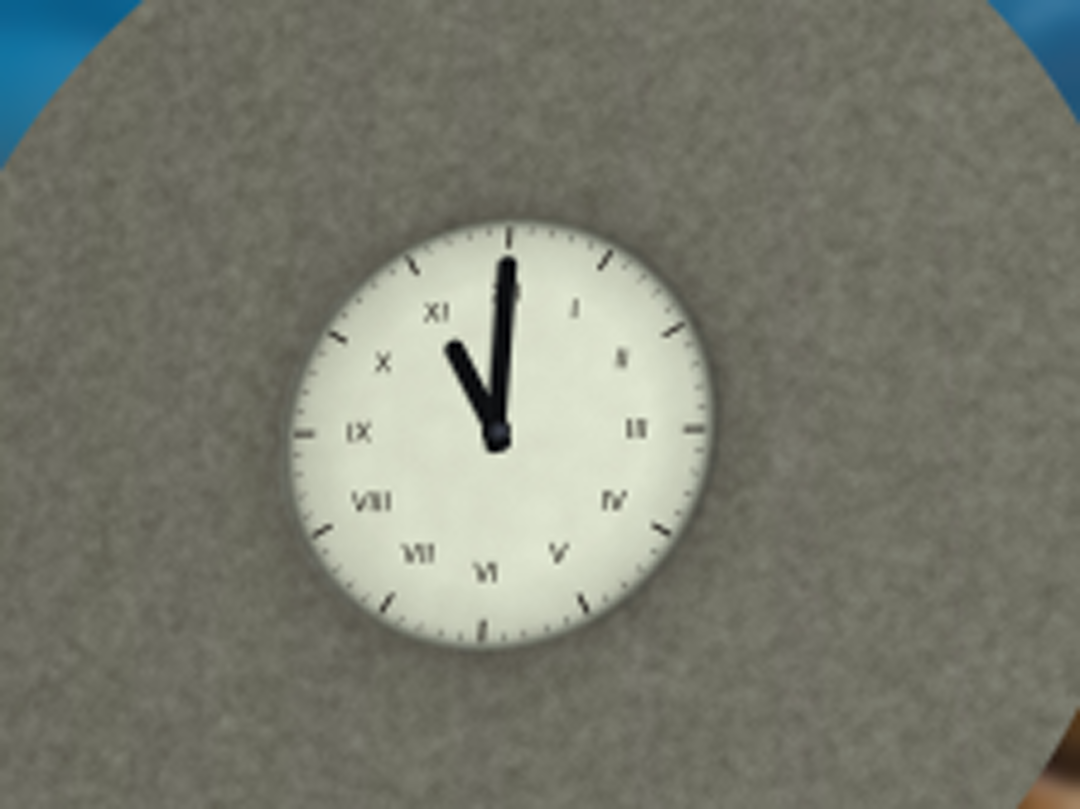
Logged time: 11 h 00 min
